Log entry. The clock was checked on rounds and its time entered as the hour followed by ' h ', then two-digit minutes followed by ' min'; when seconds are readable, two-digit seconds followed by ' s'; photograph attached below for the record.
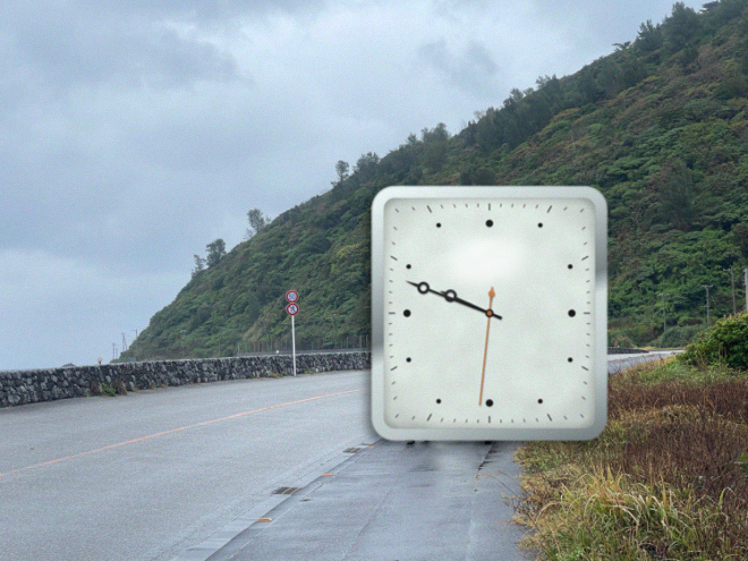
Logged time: 9 h 48 min 31 s
